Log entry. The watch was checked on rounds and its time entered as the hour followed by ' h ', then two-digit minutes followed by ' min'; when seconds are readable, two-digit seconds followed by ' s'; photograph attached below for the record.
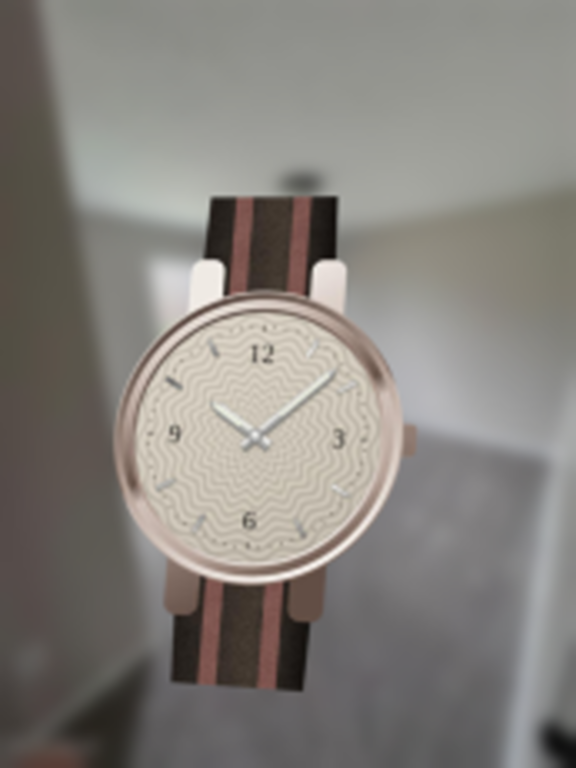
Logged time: 10 h 08 min
